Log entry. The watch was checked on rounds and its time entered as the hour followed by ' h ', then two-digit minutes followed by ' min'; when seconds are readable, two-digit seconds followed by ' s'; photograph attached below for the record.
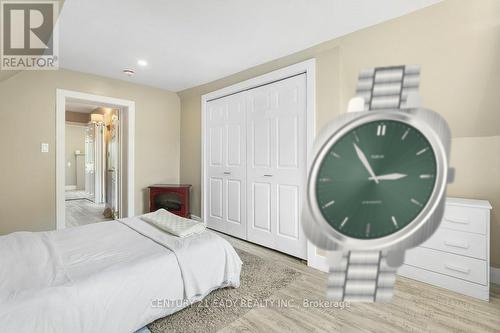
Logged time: 2 h 54 min
